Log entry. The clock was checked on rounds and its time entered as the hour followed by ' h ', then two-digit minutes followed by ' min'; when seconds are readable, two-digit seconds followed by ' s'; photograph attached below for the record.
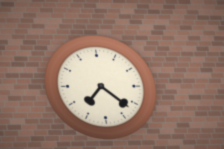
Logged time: 7 h 22 min
